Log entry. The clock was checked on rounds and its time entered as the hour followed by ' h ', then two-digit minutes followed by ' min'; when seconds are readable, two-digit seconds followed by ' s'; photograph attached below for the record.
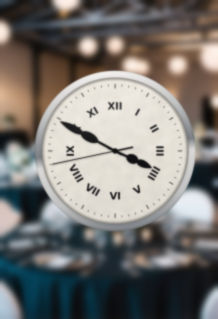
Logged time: 3 h 49 min 43 s
